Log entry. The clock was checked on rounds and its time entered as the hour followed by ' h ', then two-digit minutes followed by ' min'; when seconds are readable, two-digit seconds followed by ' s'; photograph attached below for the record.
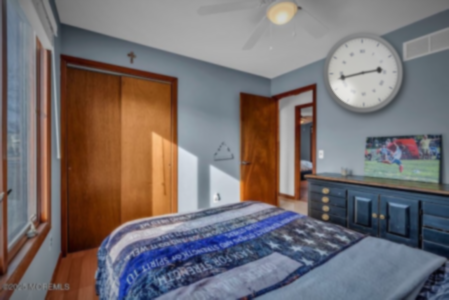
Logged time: 2 h 43 min
